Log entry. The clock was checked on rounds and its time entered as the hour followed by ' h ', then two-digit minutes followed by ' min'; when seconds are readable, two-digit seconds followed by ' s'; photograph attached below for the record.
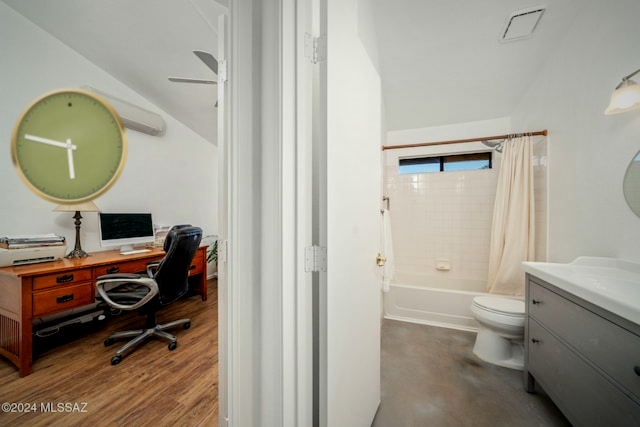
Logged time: 5 h 47 min
